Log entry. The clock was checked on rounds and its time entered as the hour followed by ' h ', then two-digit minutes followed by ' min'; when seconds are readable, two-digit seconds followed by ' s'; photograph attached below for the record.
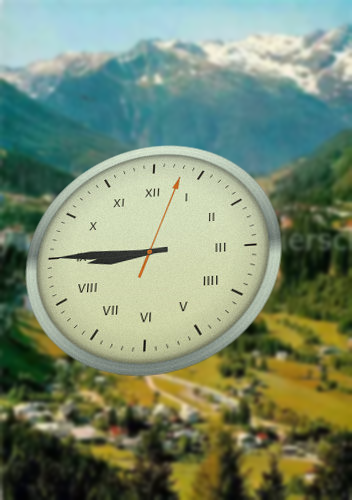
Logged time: 8 h 45 min 03 s
